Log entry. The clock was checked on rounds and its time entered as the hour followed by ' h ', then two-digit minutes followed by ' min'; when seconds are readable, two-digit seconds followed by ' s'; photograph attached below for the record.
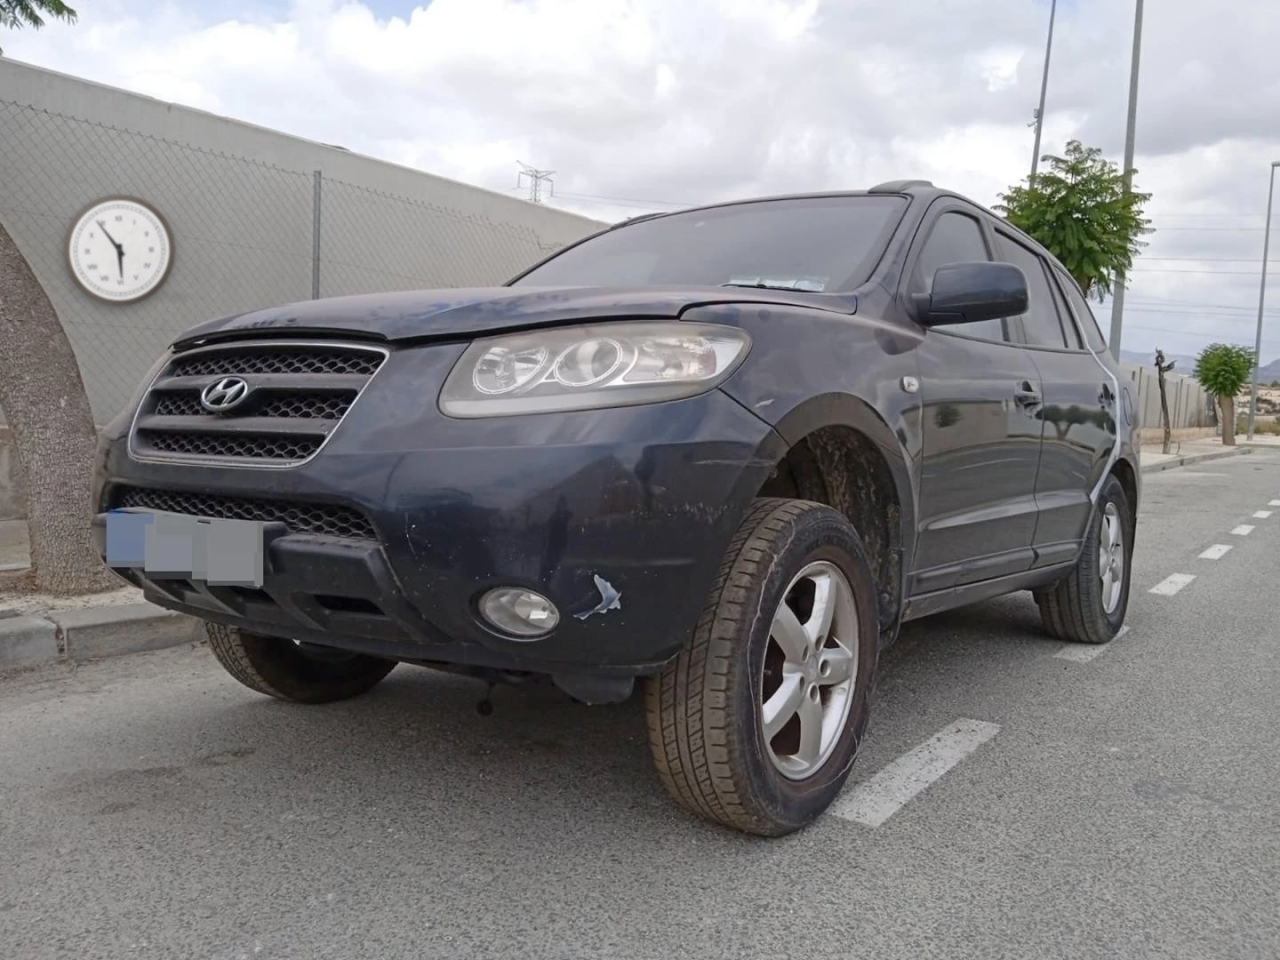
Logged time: 5 h 54 min
